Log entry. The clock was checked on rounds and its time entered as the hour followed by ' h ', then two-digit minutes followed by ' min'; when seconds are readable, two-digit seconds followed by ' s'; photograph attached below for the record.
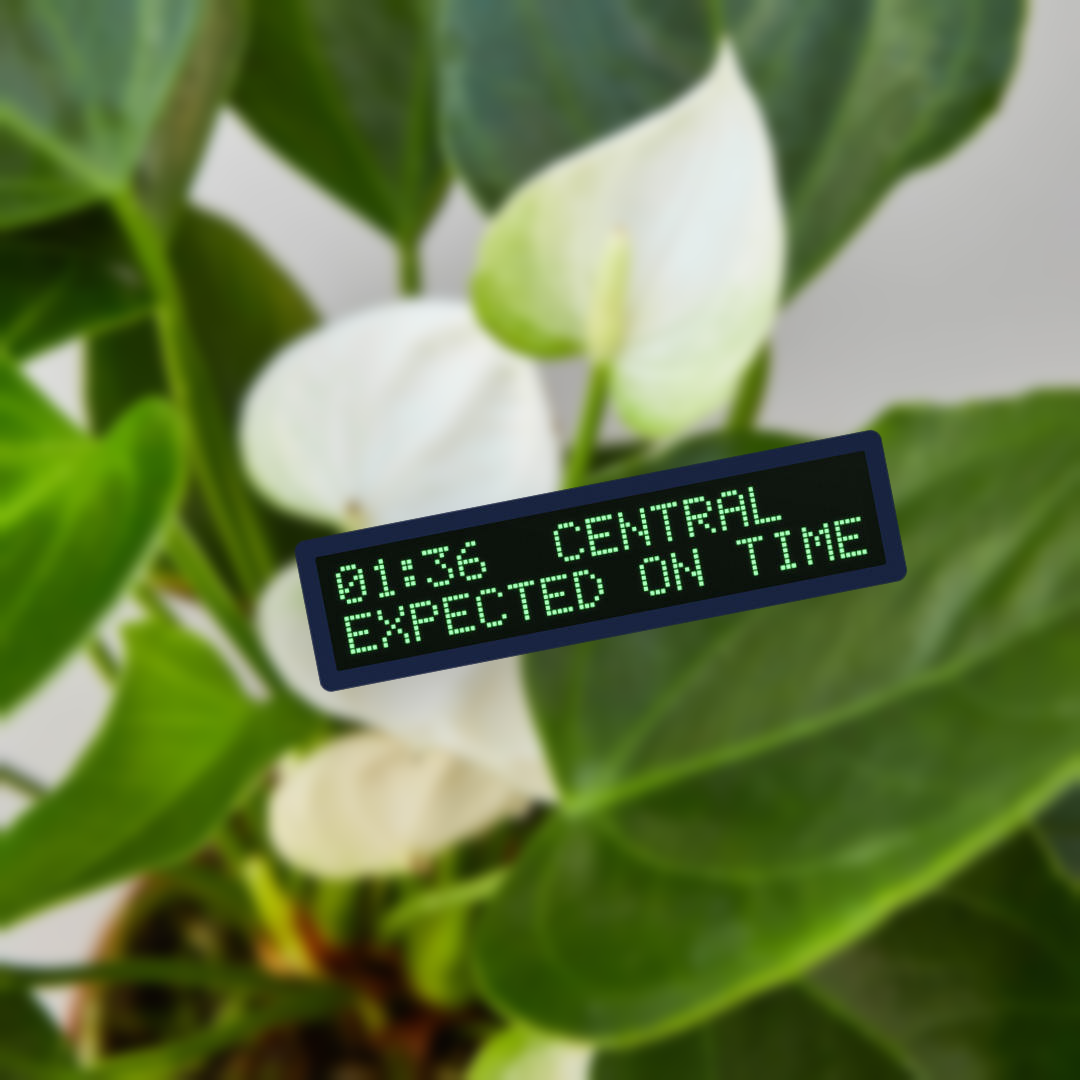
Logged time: 1 h 36 min
